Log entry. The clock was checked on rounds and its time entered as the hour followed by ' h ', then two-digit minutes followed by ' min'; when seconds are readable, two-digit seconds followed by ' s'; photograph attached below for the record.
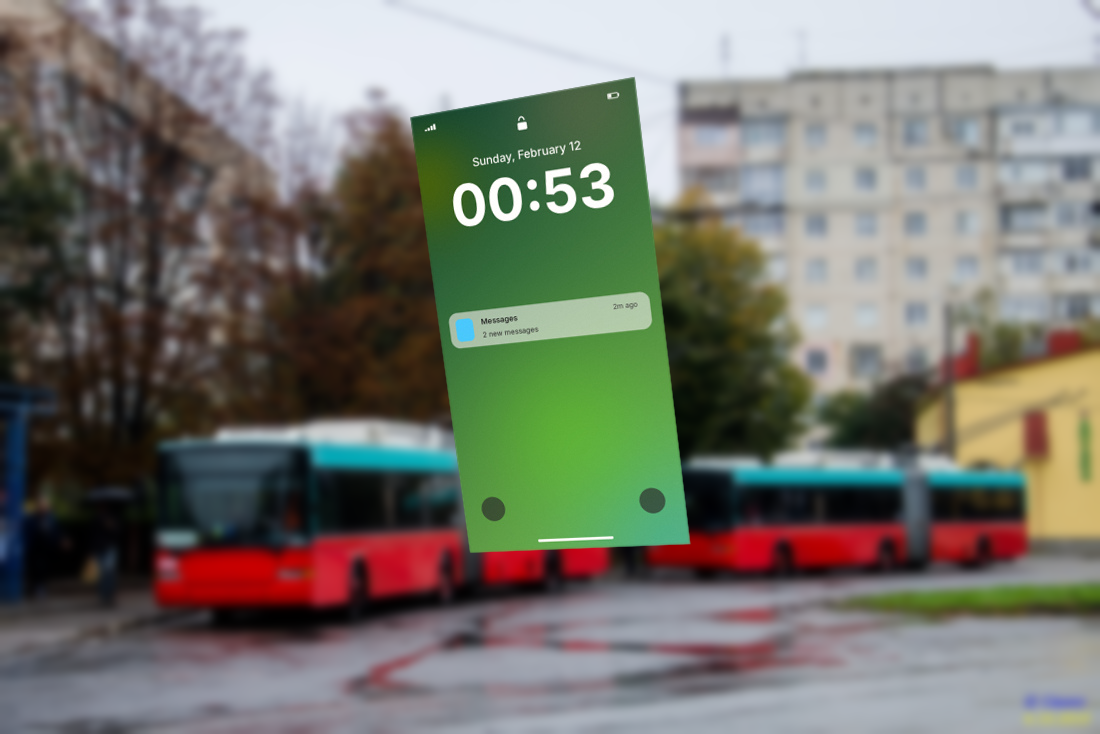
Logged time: 0 h 53 min
